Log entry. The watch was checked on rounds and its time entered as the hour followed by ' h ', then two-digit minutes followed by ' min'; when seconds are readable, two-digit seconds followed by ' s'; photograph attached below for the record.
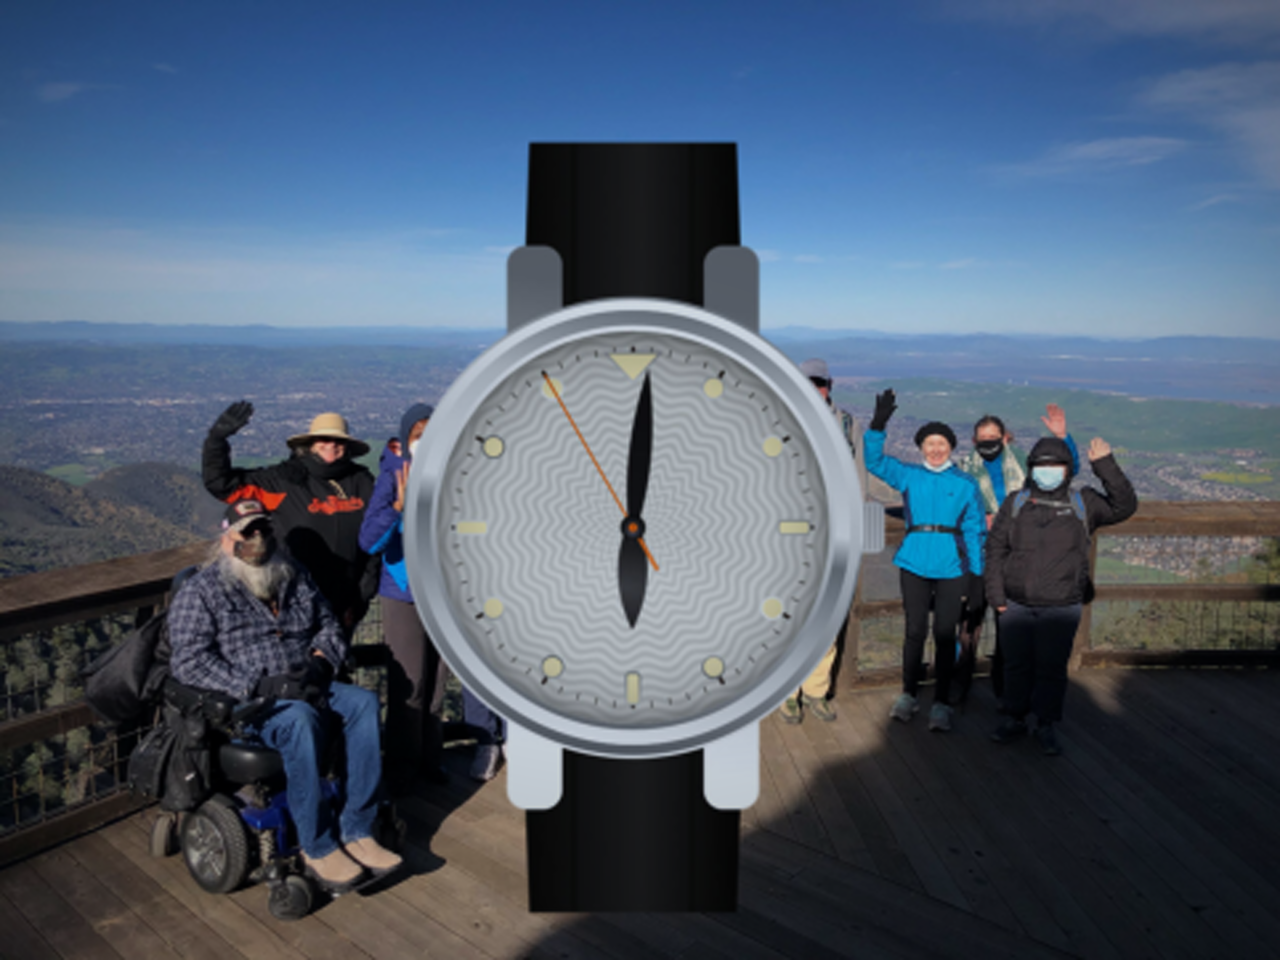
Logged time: 6 h 00 min 55 s
